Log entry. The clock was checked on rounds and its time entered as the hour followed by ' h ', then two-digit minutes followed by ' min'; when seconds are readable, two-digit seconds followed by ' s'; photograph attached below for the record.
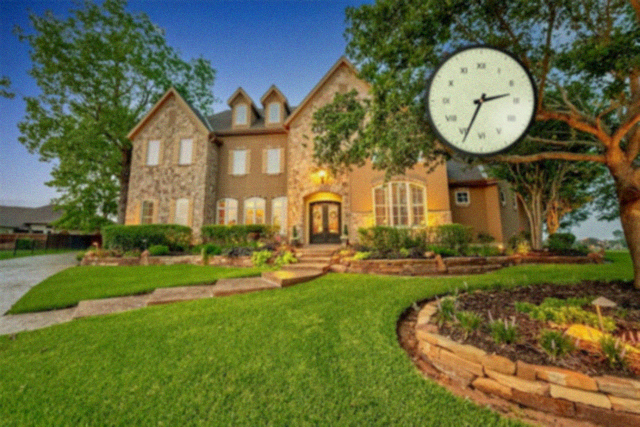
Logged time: 2 h 34 min
